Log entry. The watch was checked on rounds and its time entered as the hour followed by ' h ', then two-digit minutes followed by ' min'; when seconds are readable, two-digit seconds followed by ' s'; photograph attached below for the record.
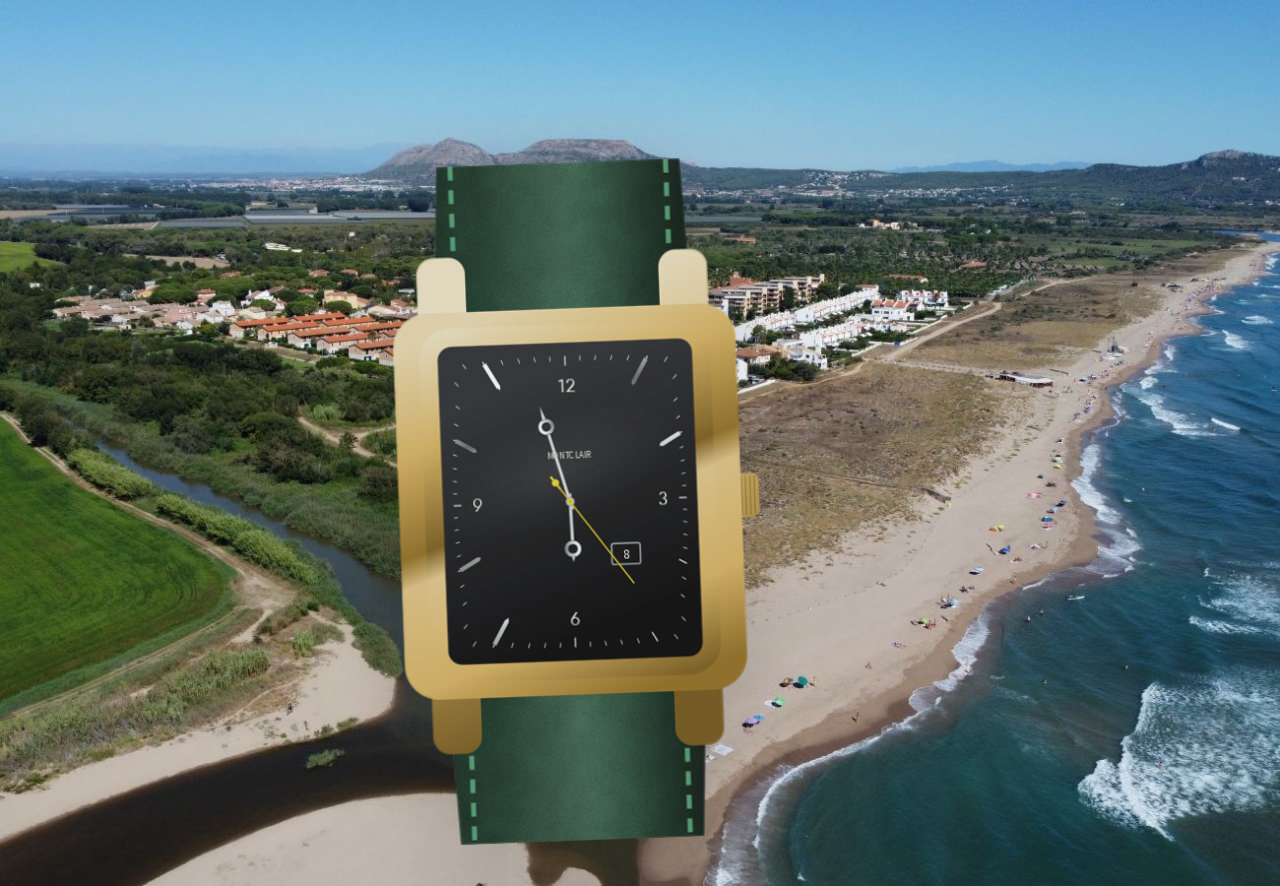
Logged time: 5 h 57 min 24 s
